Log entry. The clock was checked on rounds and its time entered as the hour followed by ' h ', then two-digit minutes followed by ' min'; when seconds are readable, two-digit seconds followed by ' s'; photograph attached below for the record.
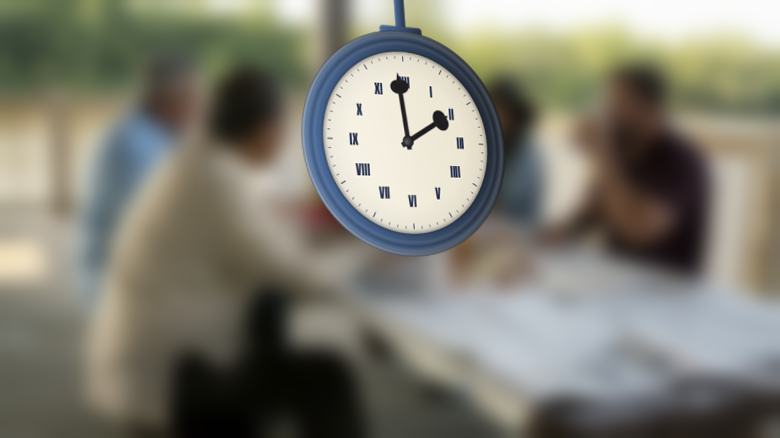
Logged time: 1 h 59 min
